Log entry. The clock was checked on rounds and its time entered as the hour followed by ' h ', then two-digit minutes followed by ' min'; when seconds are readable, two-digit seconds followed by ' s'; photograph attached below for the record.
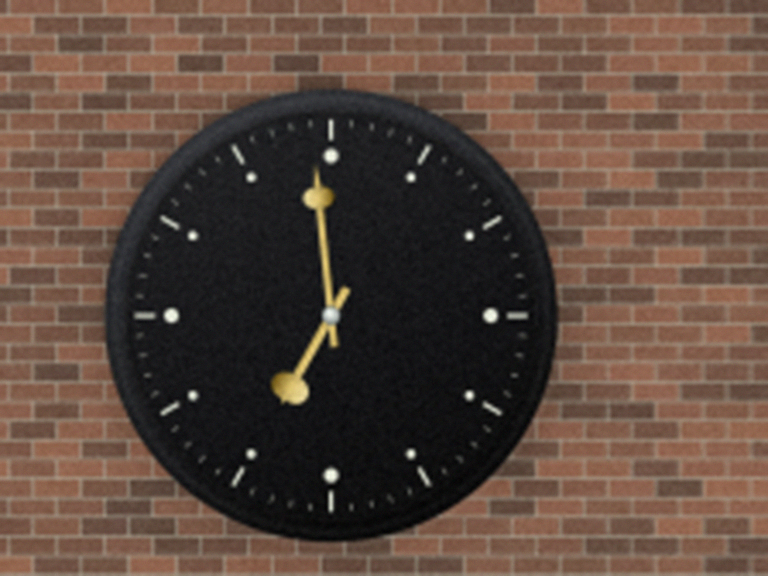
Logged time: 6 h 59 min
